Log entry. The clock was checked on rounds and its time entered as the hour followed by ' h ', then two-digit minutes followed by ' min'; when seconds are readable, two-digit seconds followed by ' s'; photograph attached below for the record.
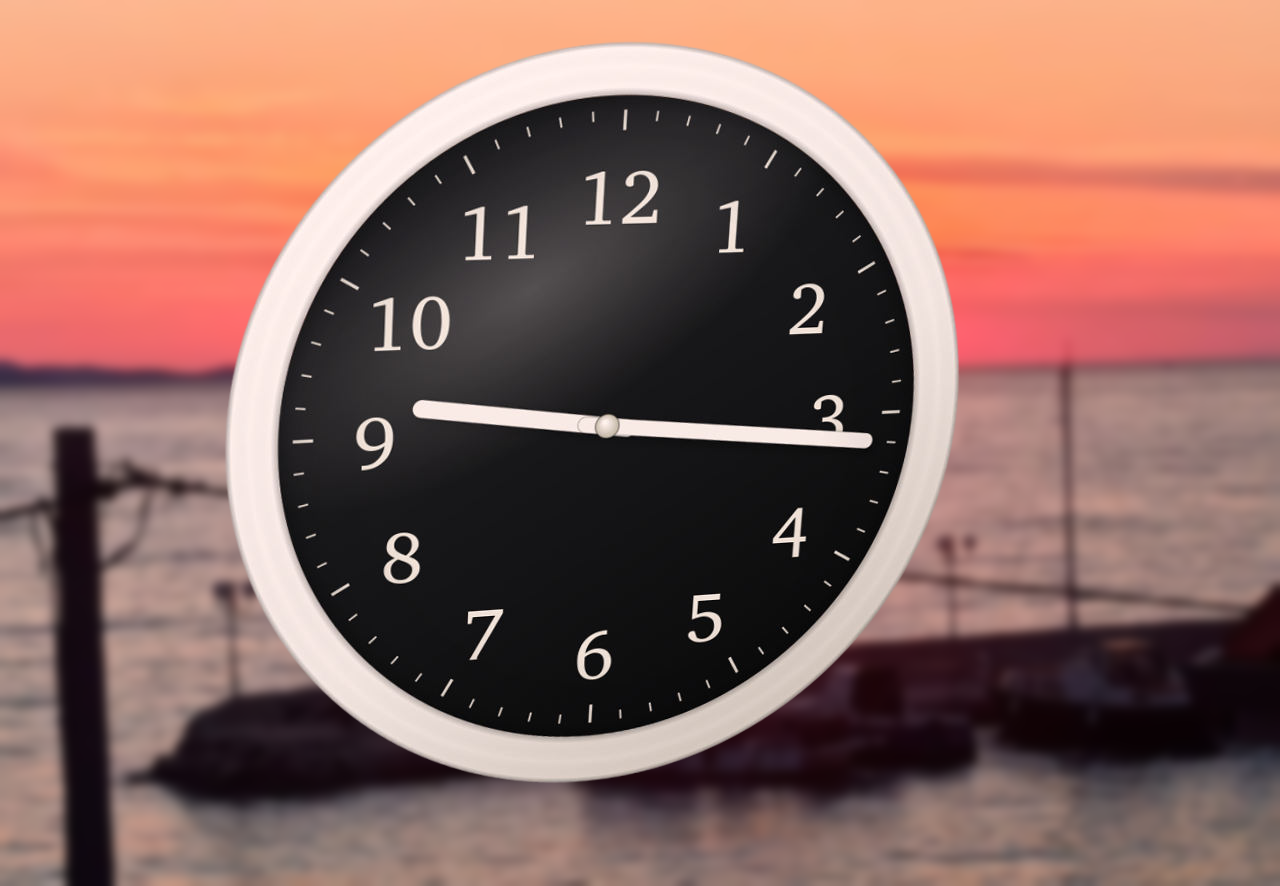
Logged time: 9 h 16 min
